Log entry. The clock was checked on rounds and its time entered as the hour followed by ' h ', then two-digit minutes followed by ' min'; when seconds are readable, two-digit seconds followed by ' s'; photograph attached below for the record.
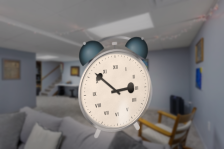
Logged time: 2 h 52 min
